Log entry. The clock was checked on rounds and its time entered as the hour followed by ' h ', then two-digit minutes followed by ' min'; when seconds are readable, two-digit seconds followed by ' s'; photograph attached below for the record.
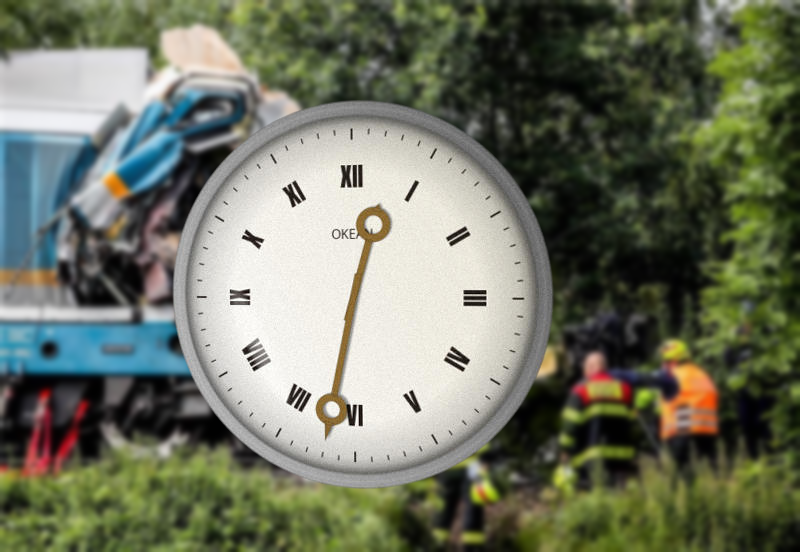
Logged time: 12 h 32 min
